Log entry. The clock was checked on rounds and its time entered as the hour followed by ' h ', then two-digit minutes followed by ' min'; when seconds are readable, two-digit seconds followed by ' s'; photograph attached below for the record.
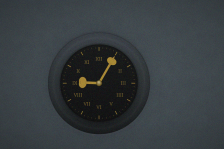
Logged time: 9 h 05 min
